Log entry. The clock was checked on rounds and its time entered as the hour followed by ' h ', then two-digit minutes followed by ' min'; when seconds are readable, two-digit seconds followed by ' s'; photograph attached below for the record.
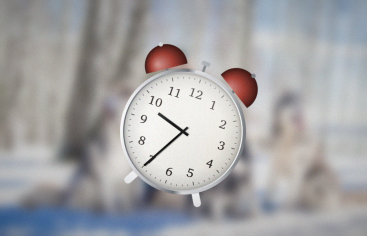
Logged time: 9 h 35 min
